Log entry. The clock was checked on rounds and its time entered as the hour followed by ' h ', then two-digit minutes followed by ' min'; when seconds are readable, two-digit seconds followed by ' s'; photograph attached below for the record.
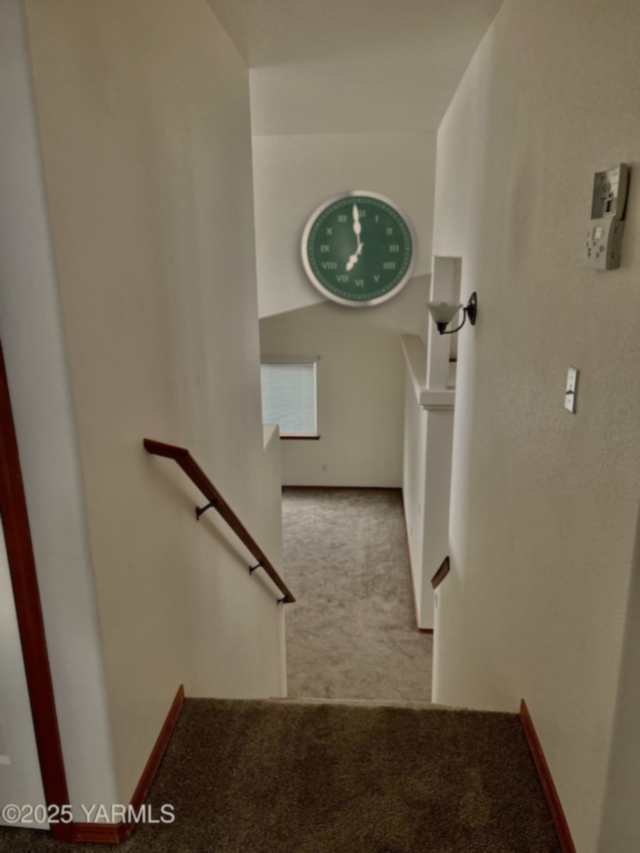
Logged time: 6 h 59 min
